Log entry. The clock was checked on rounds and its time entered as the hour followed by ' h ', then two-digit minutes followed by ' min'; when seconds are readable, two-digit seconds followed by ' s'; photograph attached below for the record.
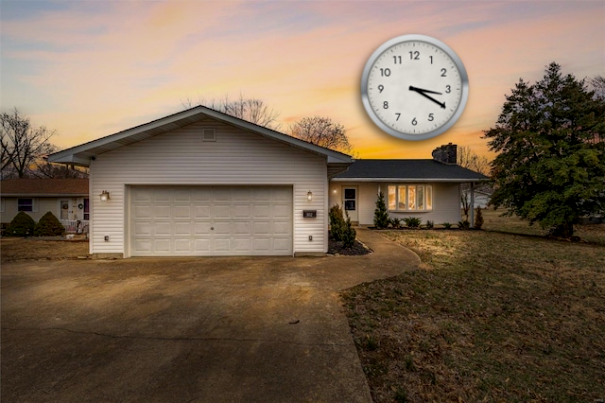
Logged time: 3 h 20 min
